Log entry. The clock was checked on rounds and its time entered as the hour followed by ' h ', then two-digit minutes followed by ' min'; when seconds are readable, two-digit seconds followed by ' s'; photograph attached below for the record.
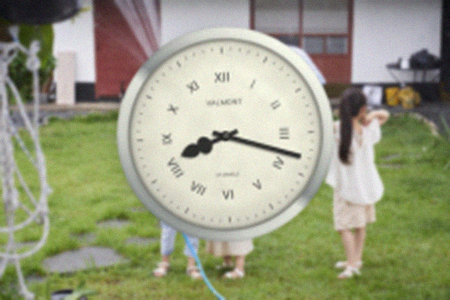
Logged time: 8 h 18 min
